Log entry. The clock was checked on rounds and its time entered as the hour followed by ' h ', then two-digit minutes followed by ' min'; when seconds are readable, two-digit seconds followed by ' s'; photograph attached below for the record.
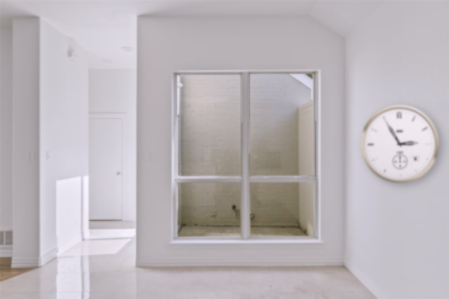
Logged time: 2 h 55 min
